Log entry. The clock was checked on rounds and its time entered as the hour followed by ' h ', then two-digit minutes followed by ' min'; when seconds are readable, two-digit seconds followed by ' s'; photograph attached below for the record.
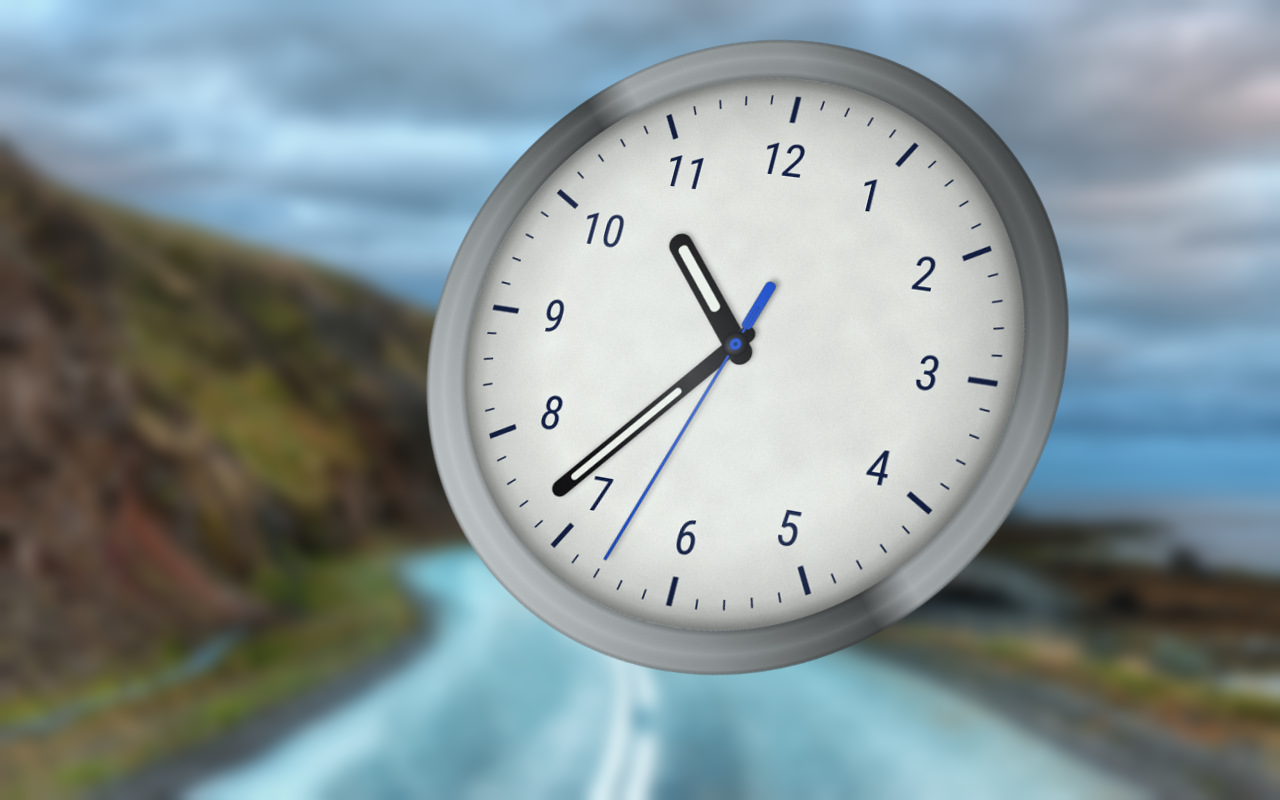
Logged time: 10 h 36 min 33 s
